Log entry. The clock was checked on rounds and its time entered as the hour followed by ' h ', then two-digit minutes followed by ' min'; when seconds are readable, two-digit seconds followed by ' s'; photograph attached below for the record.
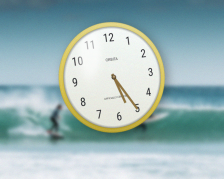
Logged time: 5 h 25 min
